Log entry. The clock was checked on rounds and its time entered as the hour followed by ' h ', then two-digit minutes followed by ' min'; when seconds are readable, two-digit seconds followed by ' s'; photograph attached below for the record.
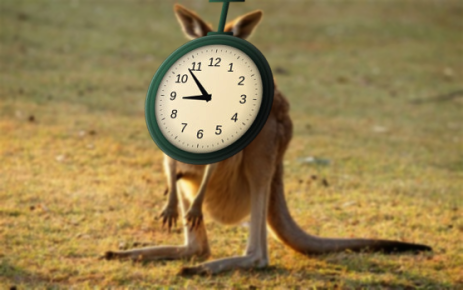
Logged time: 8 h 53 min
